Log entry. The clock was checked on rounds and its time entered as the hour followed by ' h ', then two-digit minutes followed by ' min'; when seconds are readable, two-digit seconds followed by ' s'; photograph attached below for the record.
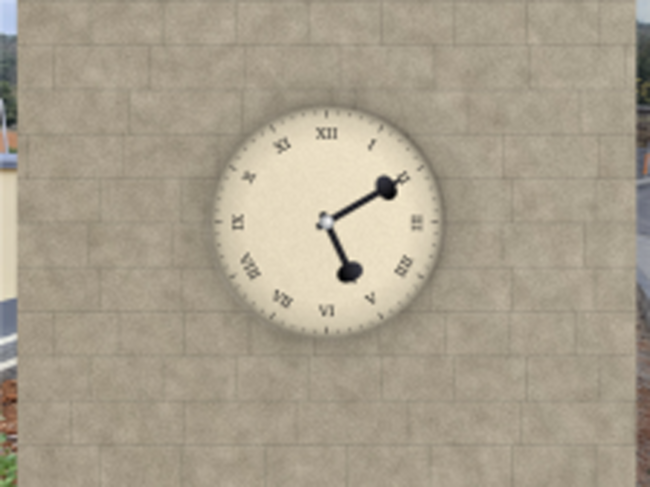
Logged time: 5 h 10 min
